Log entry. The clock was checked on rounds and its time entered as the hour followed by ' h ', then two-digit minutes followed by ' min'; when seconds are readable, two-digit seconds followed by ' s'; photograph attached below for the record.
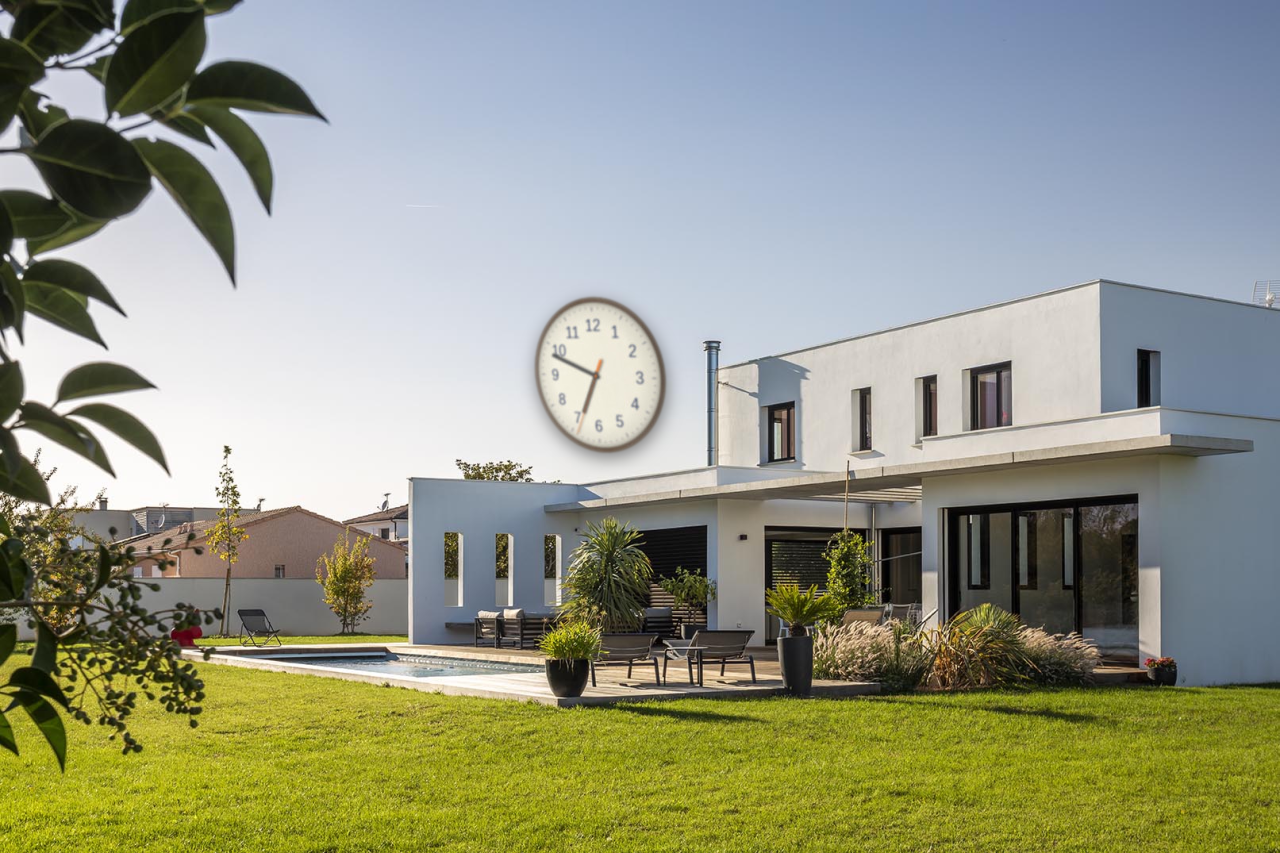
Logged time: 6 h 48 min 34 s
